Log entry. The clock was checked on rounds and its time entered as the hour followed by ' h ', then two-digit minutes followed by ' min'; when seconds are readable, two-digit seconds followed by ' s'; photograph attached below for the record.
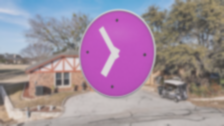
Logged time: 6 h 54 min
